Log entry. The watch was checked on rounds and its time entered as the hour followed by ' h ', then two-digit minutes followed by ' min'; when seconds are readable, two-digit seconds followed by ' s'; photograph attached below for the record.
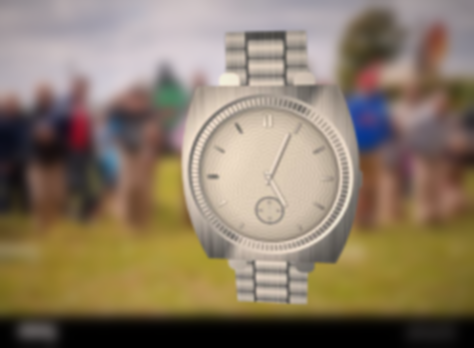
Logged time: 5 h 04 min
